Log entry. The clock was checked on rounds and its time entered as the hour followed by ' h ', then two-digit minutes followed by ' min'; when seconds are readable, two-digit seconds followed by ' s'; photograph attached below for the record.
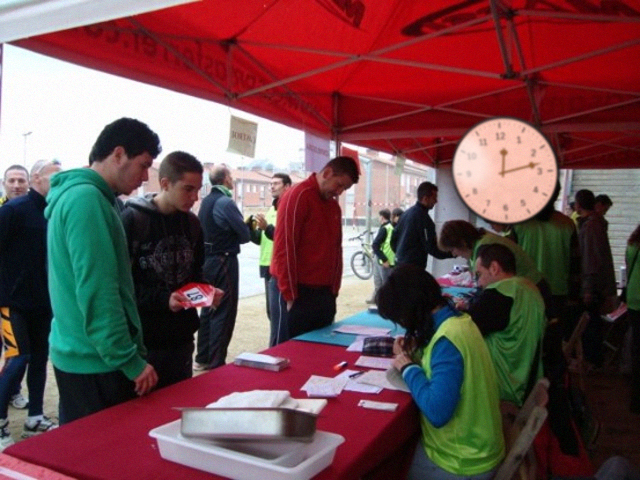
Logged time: 12 h 13 min
